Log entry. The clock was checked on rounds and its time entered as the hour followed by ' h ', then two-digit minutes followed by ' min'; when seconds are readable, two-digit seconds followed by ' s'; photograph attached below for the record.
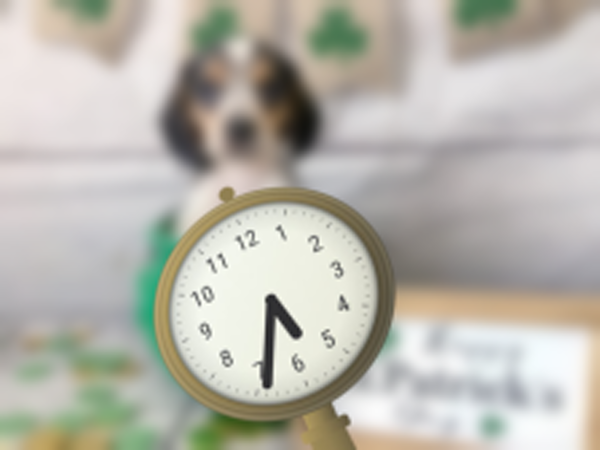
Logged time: 5 h 34 min
